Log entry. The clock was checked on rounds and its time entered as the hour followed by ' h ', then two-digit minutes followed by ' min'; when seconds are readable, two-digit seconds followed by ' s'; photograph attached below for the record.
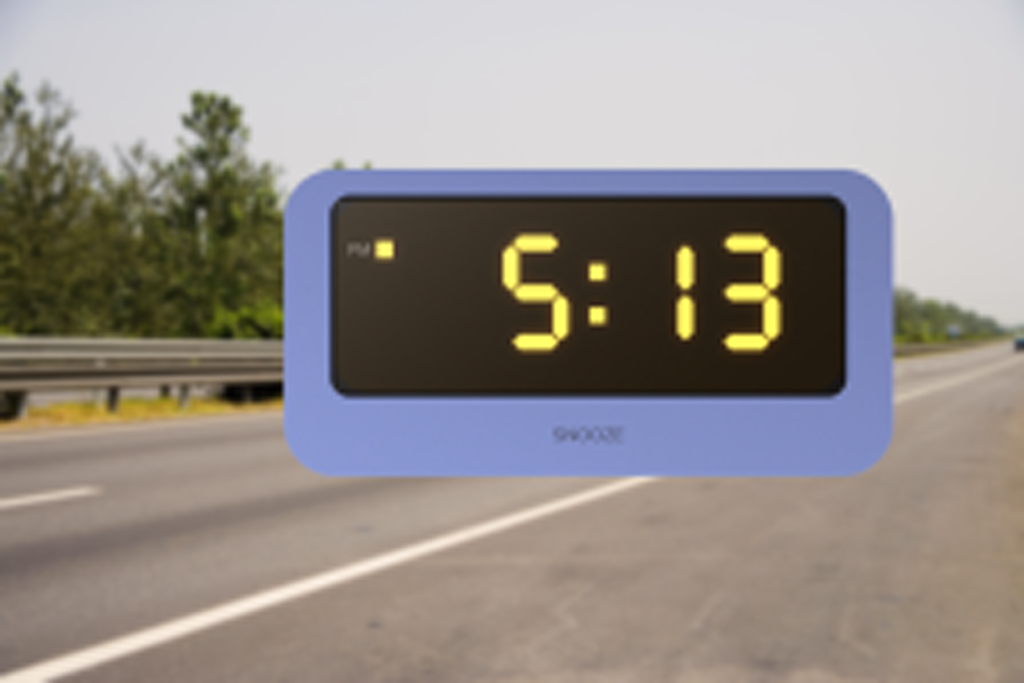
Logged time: 5 h 13 min
